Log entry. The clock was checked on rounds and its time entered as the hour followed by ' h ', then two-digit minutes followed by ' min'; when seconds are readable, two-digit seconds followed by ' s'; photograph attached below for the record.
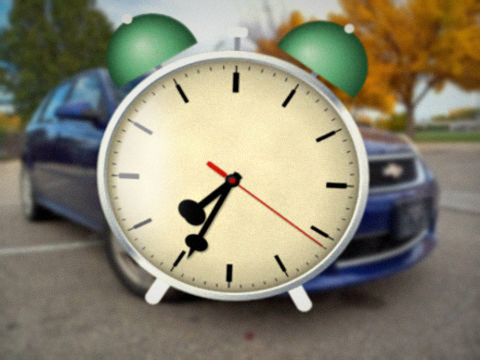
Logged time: 7 h 34 min 21 s
